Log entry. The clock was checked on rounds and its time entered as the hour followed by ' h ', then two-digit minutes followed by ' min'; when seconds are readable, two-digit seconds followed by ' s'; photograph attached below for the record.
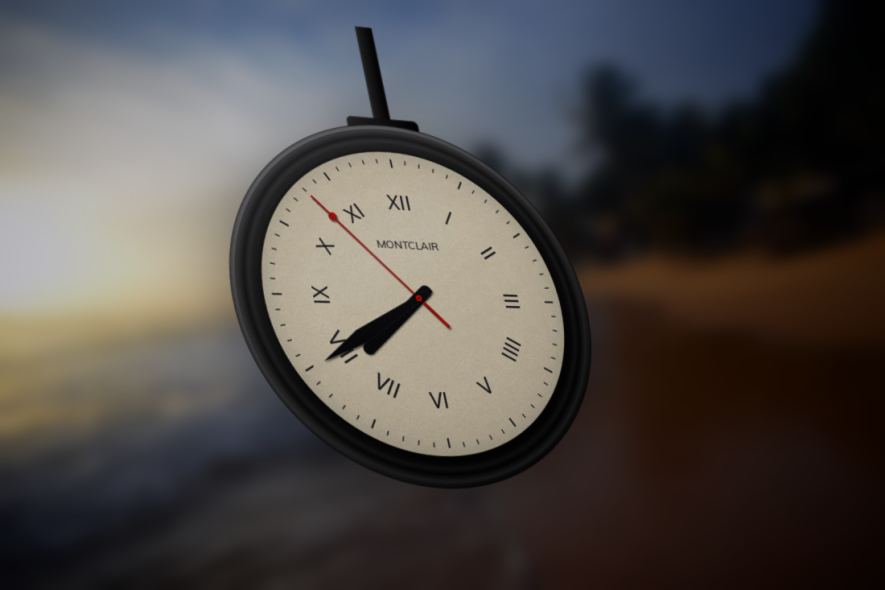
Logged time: 7 h 39 min 53 s
